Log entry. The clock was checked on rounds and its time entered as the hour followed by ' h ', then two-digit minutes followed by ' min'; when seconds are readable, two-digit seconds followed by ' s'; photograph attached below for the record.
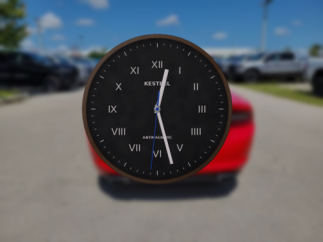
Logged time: 12 h 27 min 31 s
